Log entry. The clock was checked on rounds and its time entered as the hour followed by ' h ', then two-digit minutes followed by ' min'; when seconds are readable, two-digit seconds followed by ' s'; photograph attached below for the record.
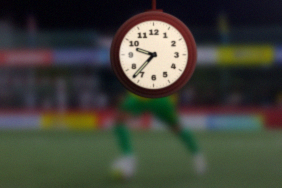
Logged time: 9 h 37 min
